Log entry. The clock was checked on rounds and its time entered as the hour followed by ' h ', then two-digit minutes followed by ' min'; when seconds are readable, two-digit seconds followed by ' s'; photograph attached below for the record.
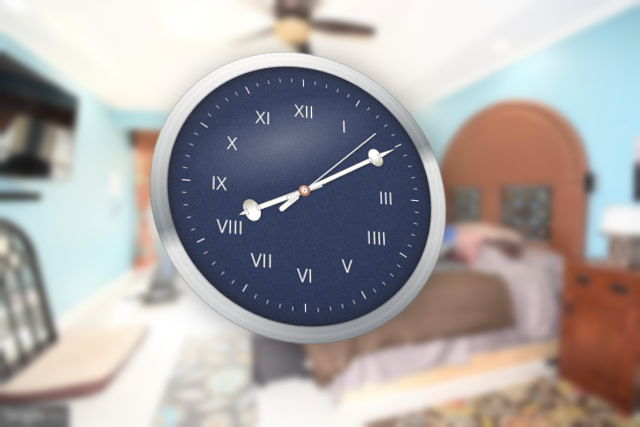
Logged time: 8 h 10 min 08 s
